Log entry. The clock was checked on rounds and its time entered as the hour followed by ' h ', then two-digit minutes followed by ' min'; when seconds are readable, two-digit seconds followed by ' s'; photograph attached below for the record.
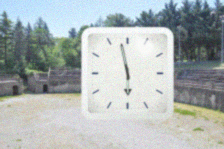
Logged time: 5 h 58 min
